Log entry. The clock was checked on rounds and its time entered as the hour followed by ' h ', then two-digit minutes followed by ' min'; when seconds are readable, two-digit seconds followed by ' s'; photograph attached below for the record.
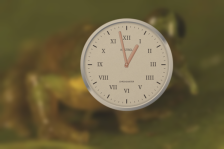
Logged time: 12 h 58 min
